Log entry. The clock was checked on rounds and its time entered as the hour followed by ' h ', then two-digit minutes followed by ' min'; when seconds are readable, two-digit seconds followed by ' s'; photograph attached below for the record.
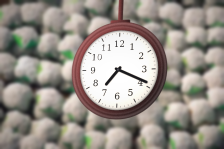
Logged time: 7 h 19 min
